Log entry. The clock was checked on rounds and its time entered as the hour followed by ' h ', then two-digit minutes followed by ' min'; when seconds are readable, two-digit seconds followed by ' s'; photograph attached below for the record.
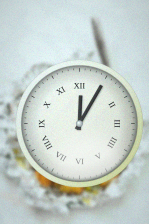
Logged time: 12 h 05 min
